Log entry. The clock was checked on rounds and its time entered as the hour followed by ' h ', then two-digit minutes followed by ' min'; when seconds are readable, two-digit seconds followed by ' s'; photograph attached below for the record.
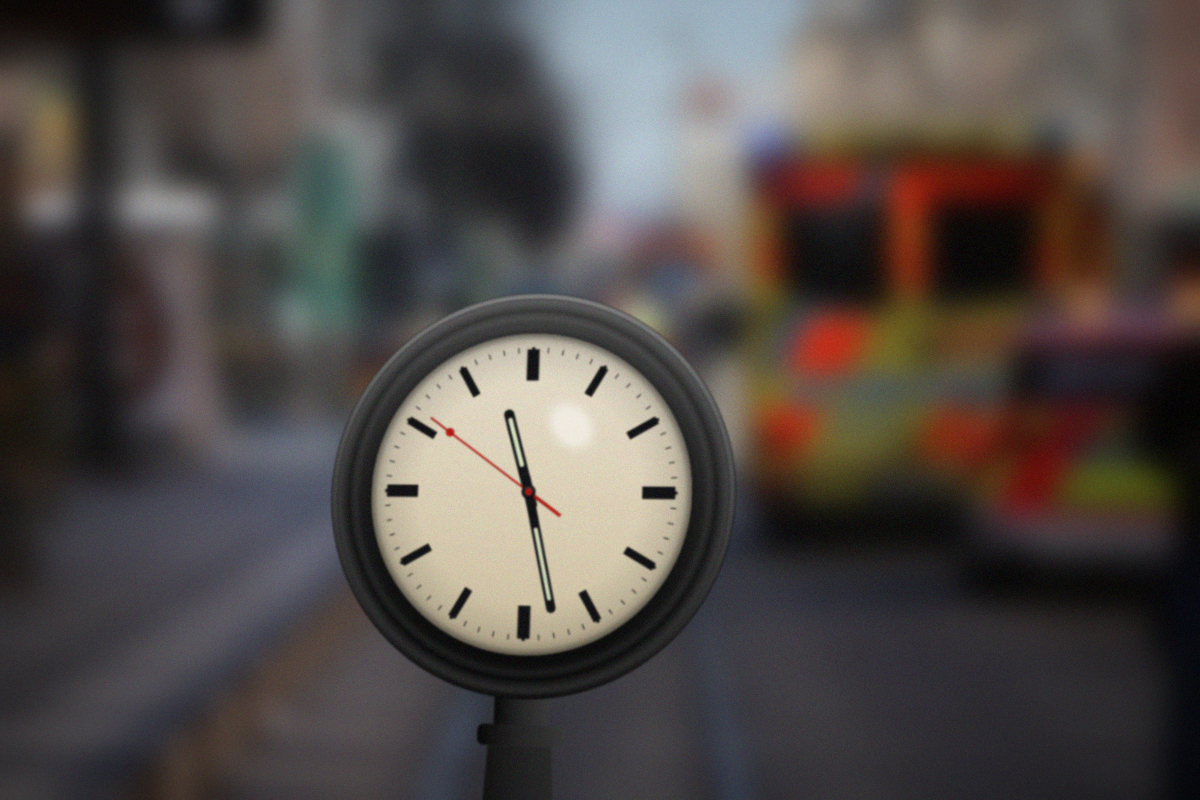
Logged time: 11 h 27 min 51 s
